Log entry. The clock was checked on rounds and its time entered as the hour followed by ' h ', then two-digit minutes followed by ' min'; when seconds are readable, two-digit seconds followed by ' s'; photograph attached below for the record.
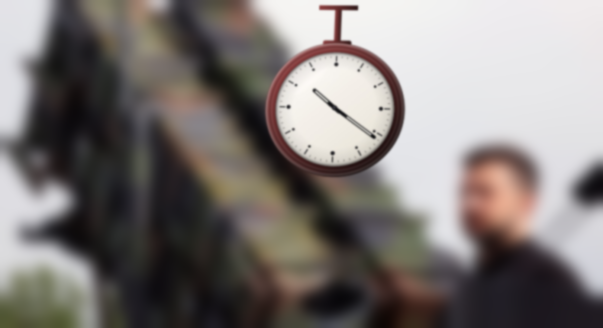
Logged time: 10 h 21 min
